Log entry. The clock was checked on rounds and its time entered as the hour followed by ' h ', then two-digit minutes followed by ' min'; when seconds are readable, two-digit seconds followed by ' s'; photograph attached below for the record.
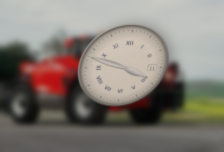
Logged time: 3 h 48 min
